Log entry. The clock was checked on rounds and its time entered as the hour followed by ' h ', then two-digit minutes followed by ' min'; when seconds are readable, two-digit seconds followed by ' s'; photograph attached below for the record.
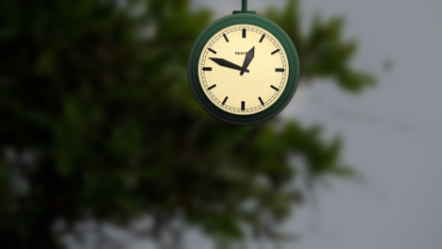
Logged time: 12 h 48 min
